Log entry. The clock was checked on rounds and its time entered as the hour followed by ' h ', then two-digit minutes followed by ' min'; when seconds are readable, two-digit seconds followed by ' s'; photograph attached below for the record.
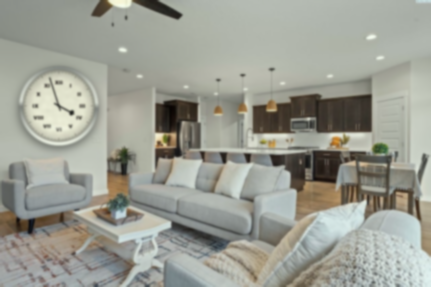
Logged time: 3 h 57 min
